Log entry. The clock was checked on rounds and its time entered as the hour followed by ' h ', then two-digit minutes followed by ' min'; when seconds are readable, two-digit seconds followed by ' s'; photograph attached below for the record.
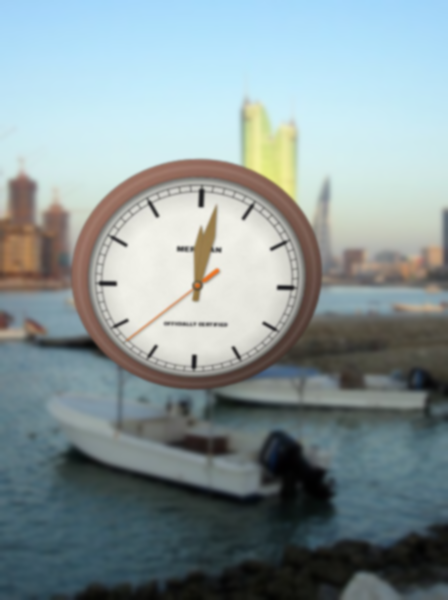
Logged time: 12 h 01 min 38 s
